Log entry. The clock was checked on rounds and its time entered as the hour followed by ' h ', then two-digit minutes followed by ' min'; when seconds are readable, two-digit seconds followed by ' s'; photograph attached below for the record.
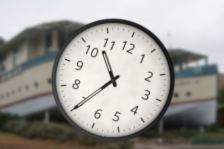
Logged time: 10 h 35 min
